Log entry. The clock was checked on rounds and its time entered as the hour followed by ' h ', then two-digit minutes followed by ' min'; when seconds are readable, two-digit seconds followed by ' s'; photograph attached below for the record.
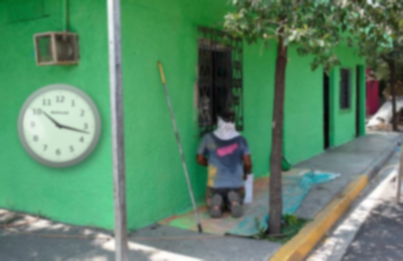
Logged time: 10 h 17 min
